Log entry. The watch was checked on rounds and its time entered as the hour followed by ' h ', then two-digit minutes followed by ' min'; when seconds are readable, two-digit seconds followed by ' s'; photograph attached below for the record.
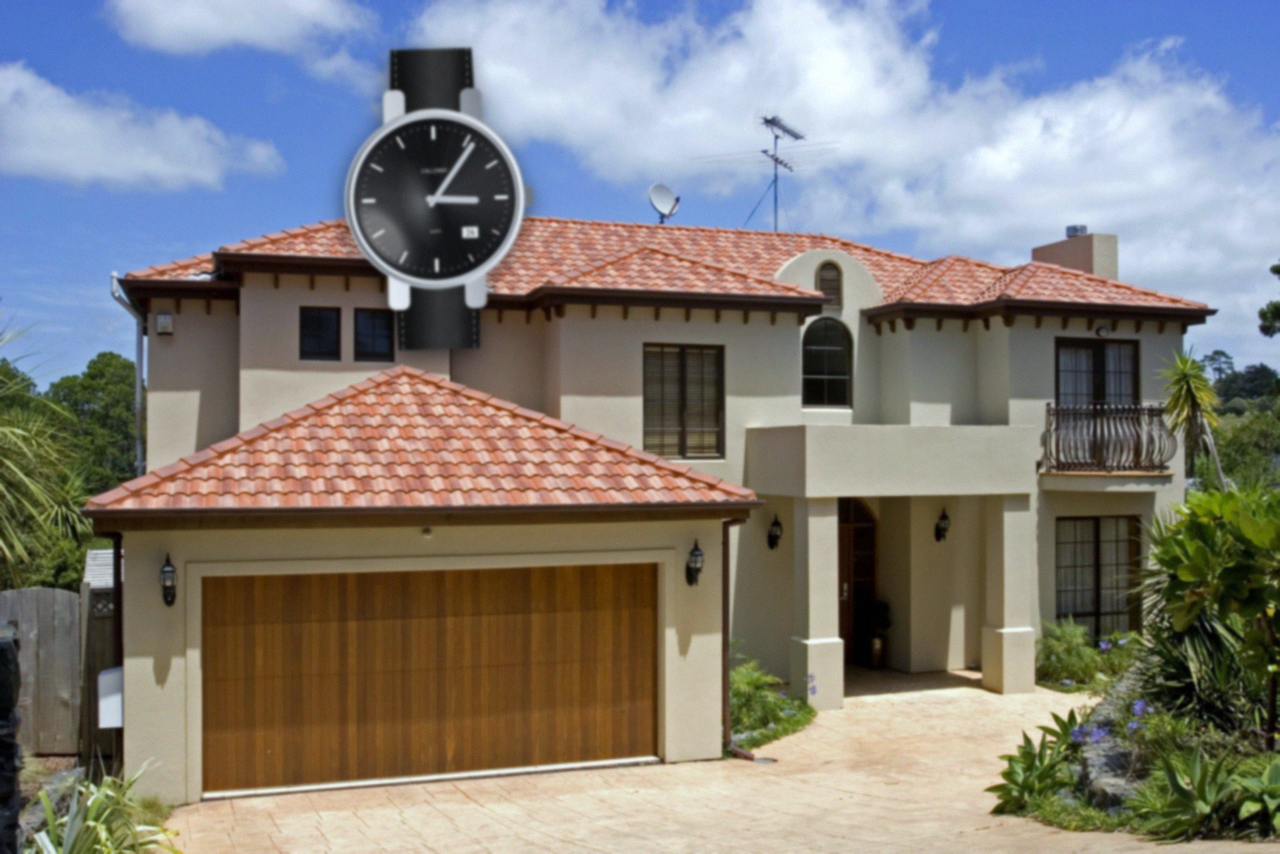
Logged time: 3 h 06 min
